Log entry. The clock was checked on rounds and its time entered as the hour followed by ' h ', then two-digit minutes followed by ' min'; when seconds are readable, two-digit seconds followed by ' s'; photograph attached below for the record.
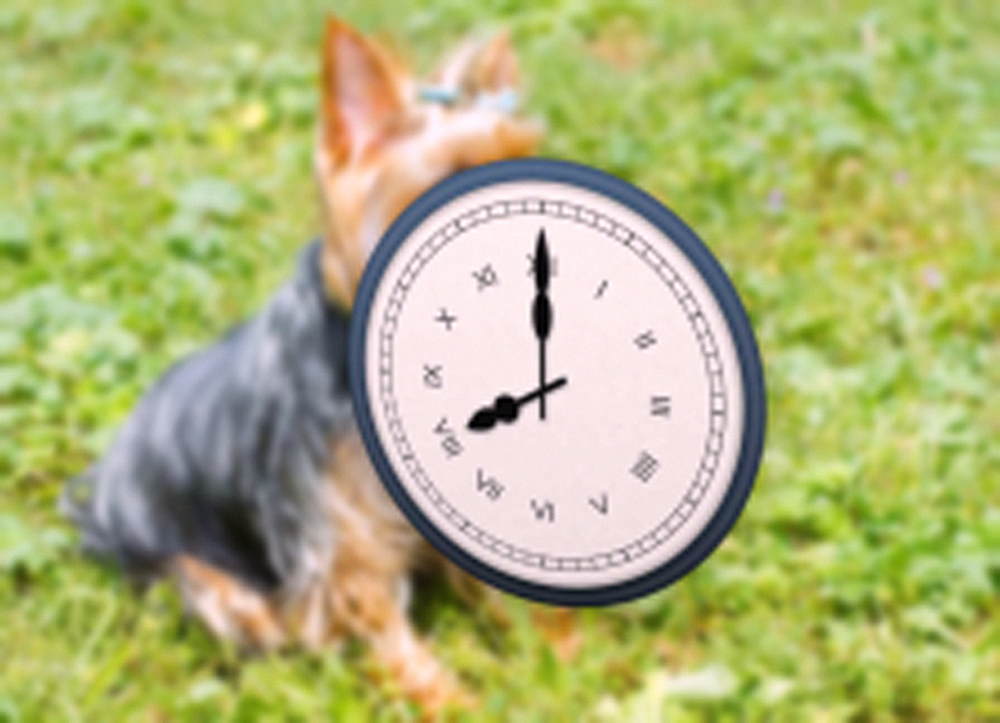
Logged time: 8 h 00 min
